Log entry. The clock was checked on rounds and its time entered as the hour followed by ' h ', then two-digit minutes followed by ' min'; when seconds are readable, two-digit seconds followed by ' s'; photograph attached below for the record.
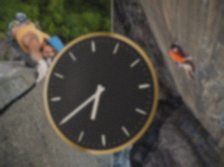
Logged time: 6 h 40 min
